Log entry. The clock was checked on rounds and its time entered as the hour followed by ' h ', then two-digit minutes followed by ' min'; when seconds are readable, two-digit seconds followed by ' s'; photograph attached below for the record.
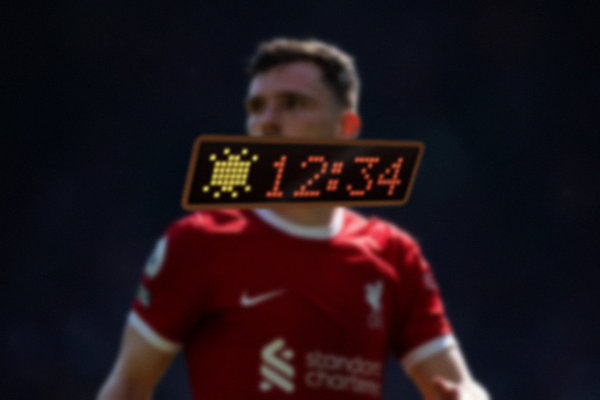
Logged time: 12 h 34 min
